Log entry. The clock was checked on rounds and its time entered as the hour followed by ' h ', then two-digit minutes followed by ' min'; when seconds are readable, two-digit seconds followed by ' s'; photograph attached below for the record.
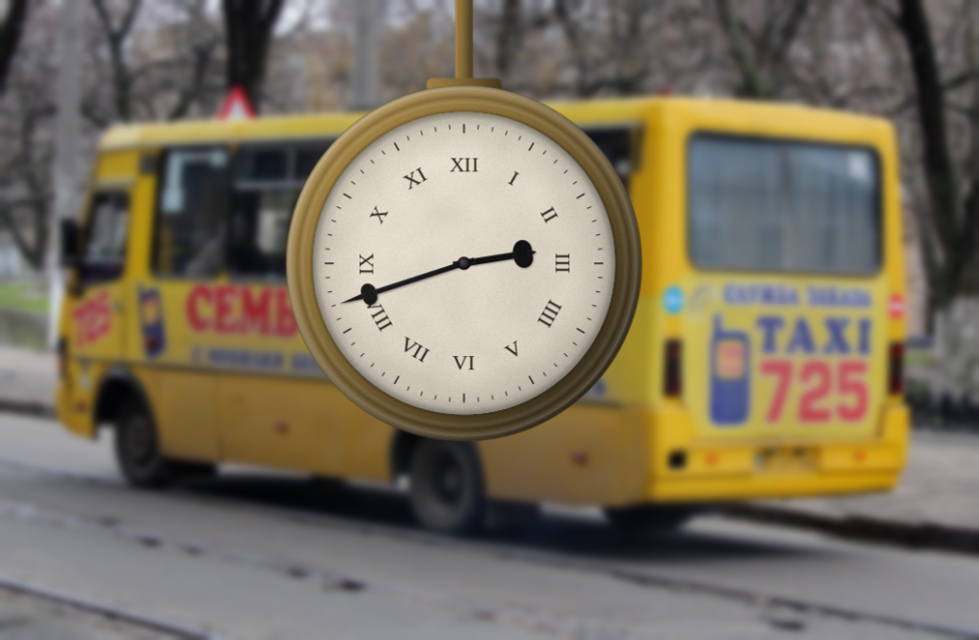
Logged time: 2 h 42 min
